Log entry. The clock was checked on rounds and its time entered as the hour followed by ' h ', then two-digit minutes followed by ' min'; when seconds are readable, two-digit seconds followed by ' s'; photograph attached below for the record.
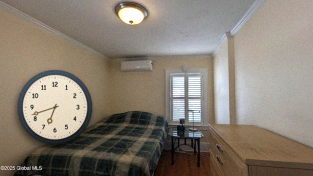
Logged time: 6 h 42 min
